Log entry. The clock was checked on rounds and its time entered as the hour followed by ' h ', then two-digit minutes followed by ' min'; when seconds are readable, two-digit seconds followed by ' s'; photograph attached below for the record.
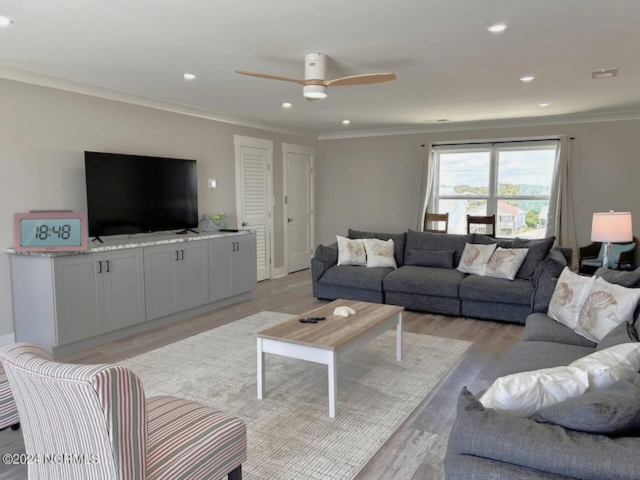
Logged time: 18 h 48 min
